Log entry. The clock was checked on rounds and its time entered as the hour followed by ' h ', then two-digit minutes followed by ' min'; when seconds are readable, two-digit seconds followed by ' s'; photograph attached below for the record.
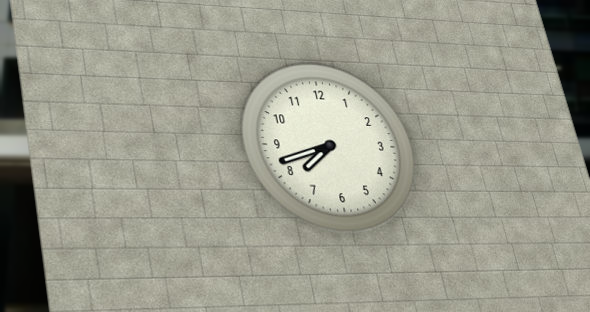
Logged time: 7 h 42 min
